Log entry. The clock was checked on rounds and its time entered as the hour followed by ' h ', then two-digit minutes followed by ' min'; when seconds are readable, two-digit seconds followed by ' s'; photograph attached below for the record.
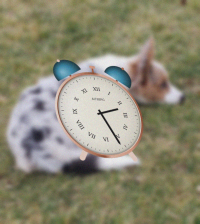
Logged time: 2 h 26 min
